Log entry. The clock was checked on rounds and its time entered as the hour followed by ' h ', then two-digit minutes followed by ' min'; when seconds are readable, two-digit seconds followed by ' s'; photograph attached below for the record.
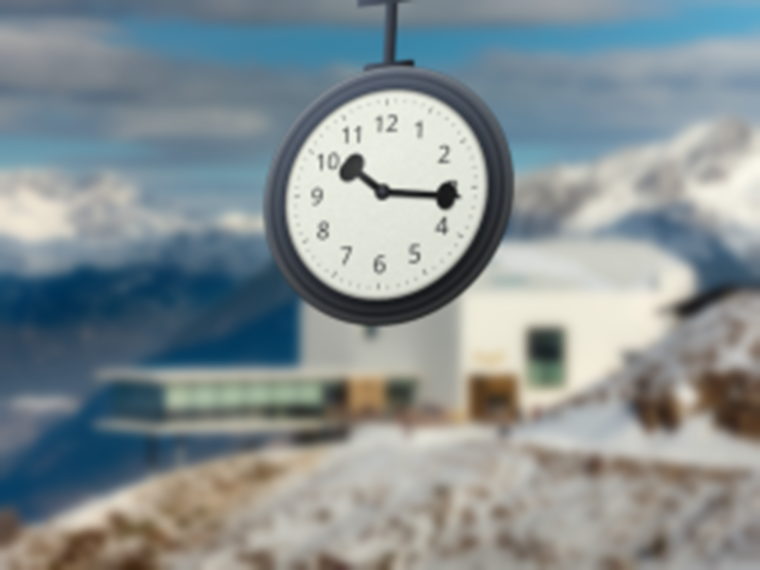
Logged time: 10 h 16 min
